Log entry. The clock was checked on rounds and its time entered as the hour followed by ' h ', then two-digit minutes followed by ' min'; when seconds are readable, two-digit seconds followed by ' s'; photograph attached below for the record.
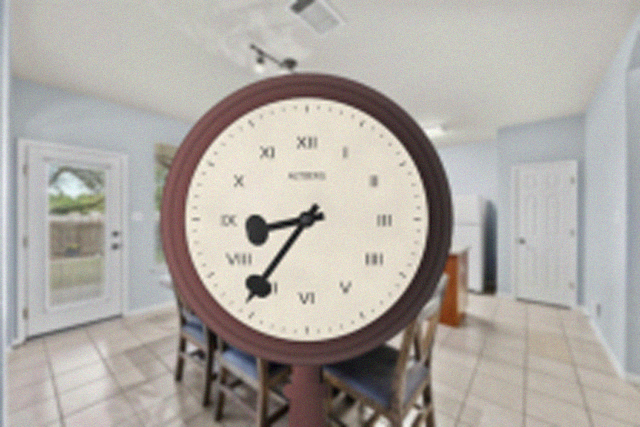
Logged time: 8 h 36 min
